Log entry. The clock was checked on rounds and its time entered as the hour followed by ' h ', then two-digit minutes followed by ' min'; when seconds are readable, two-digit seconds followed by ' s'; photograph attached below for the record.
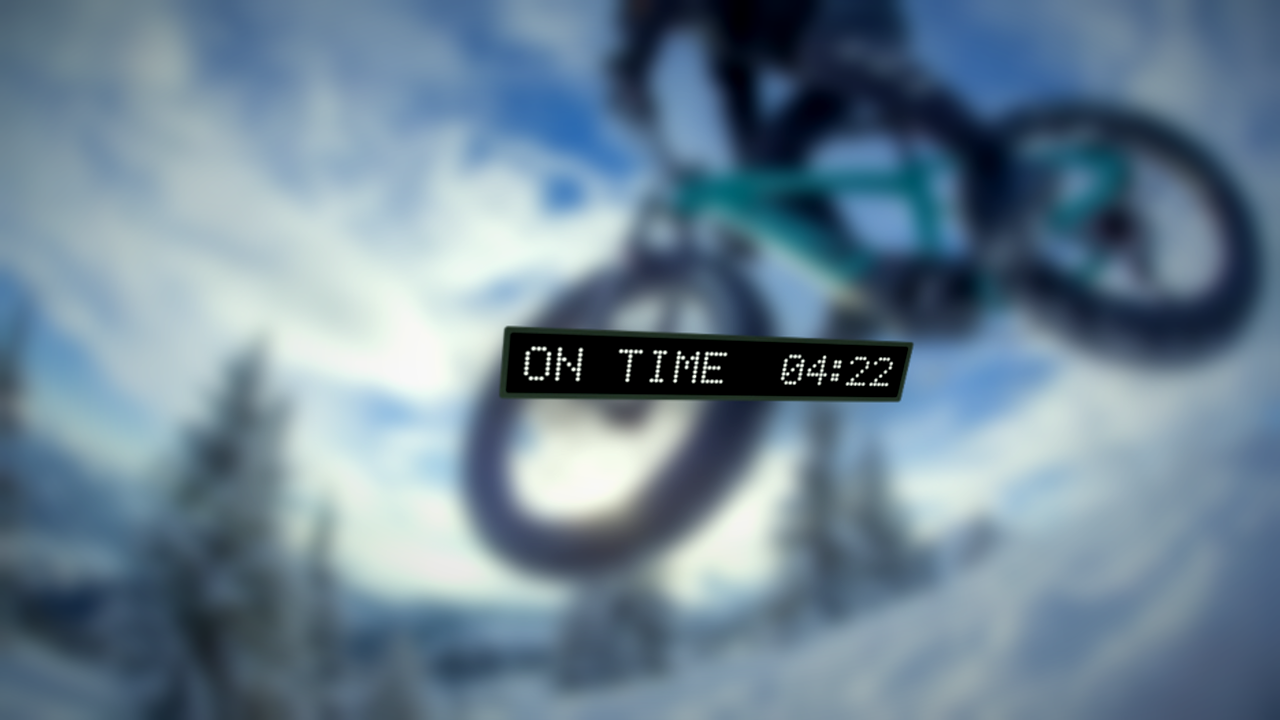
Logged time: 4 h 22 min
